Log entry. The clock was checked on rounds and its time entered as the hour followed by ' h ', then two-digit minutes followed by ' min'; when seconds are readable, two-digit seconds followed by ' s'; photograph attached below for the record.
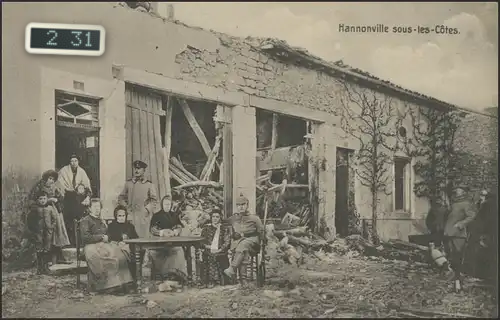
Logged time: 2 h 31 min
